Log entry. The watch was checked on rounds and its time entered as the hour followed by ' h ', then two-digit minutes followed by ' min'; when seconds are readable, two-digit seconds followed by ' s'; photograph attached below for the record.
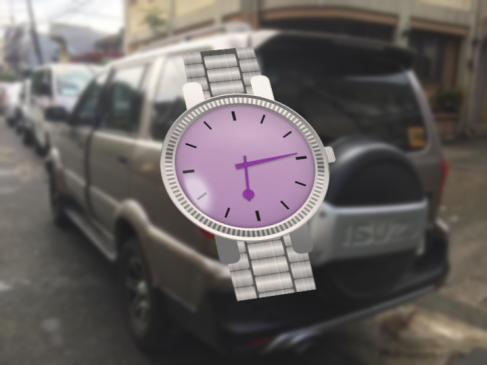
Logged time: 6 h 14 min
